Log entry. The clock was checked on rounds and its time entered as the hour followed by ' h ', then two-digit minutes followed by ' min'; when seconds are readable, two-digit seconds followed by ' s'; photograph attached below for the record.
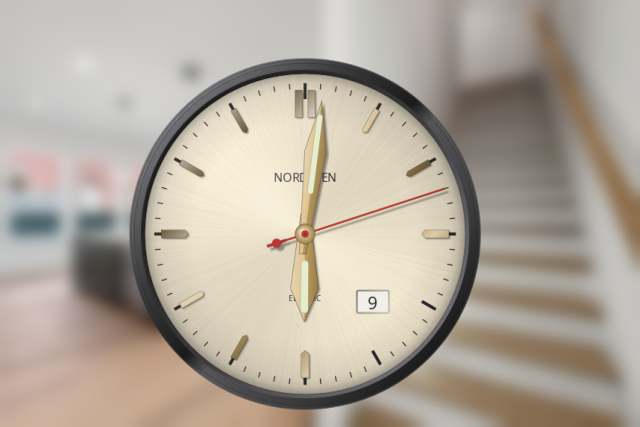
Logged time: 6 h 01 min 12 s
